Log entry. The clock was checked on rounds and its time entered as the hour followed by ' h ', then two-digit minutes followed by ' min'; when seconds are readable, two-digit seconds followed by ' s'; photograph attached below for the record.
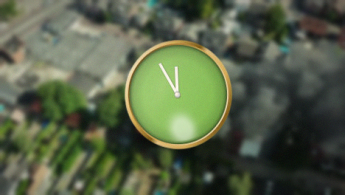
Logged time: 11 h 55 min
